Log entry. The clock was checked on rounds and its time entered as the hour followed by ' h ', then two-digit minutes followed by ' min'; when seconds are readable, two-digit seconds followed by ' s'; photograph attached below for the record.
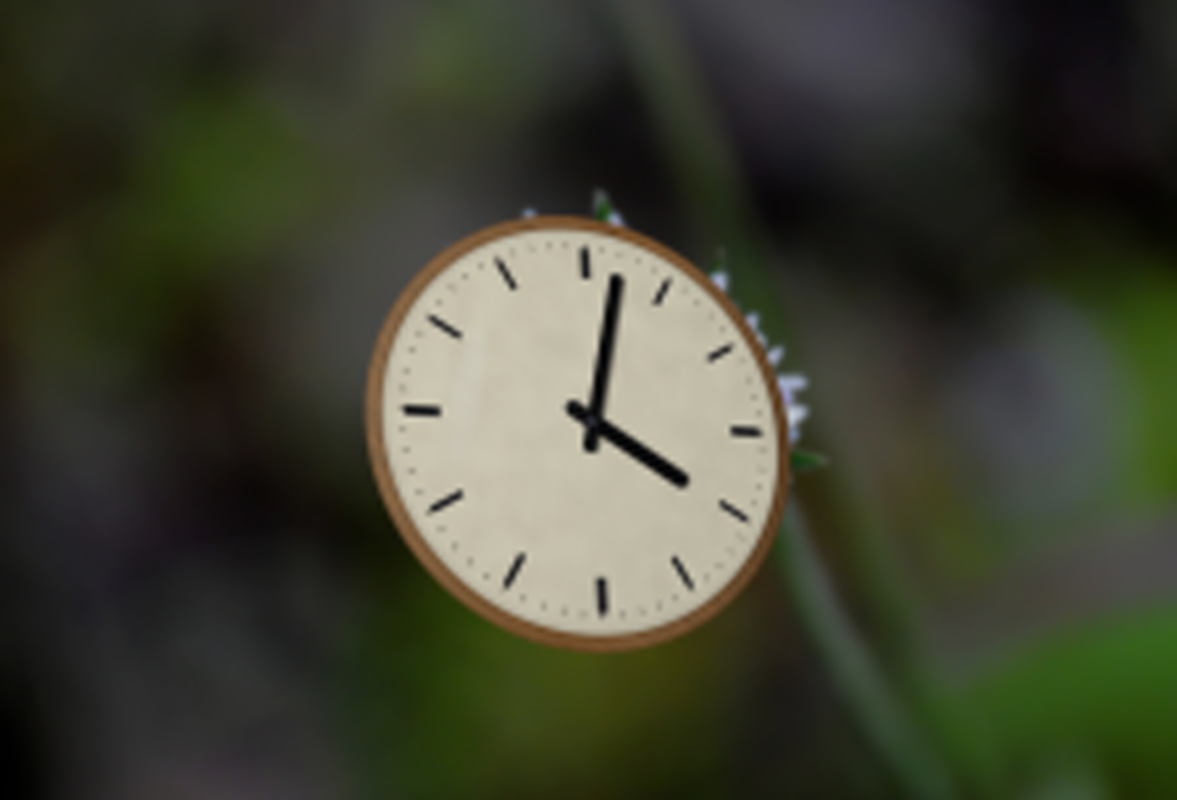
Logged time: 4 h 02 min
